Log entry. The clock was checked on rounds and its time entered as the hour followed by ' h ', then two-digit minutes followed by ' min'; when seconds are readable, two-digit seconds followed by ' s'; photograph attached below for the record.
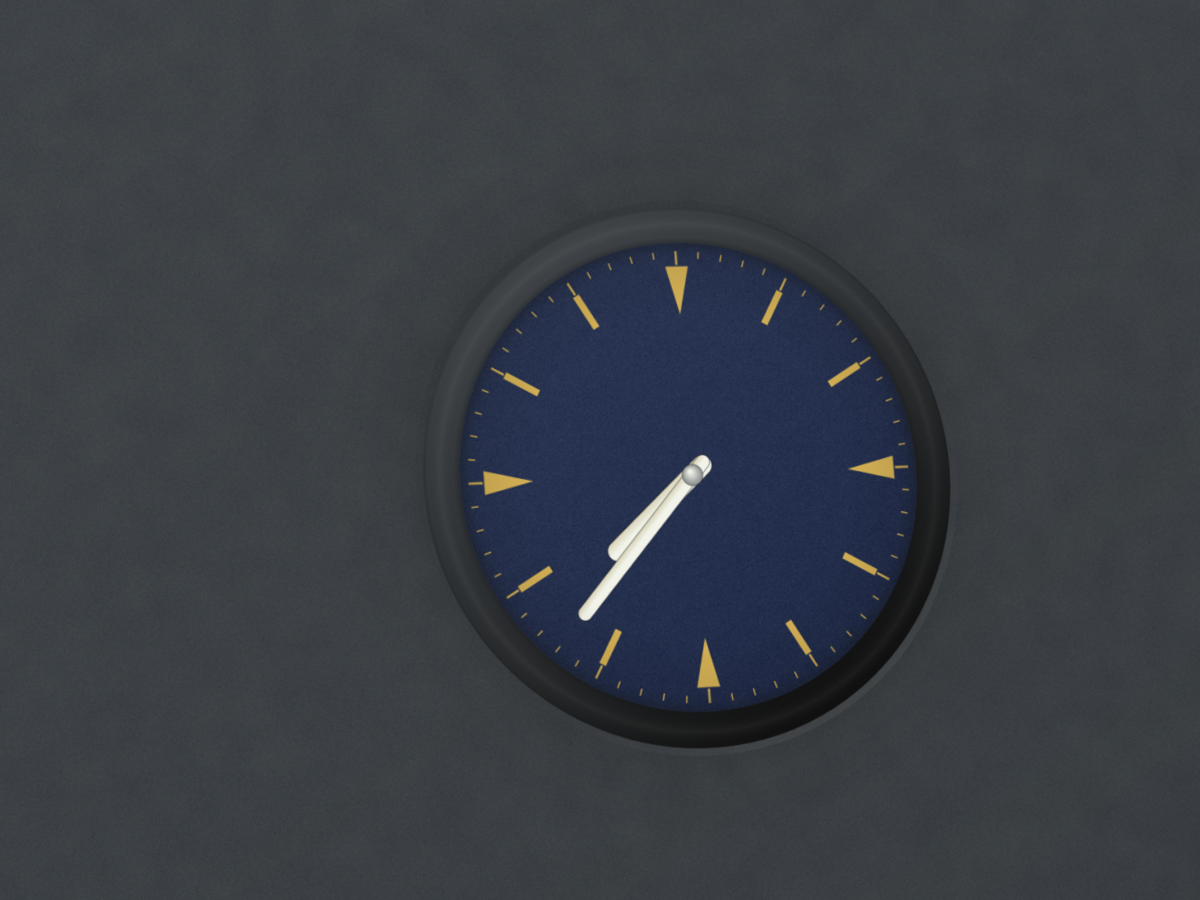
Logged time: 7 h 37 min
